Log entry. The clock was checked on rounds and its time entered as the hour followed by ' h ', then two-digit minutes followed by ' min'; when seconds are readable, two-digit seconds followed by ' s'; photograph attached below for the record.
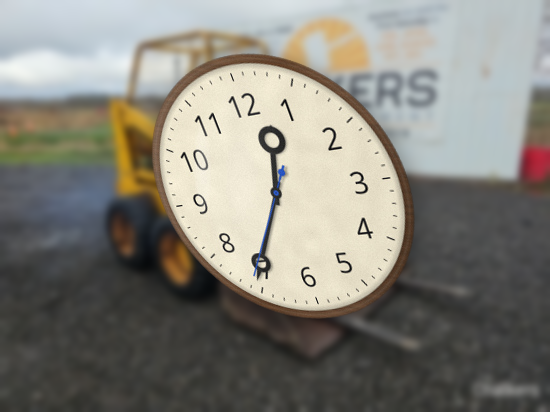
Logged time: 12 h 35 min 36 s
